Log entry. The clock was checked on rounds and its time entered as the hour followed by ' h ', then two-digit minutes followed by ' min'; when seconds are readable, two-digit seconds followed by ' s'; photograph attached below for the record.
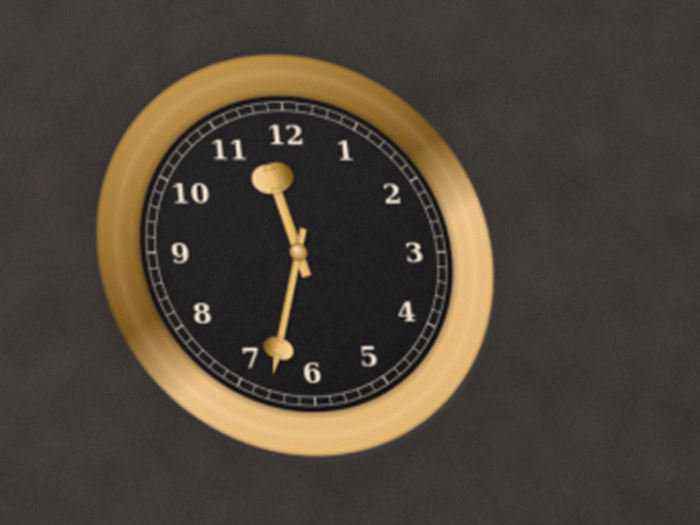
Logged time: 11 h 33 min
